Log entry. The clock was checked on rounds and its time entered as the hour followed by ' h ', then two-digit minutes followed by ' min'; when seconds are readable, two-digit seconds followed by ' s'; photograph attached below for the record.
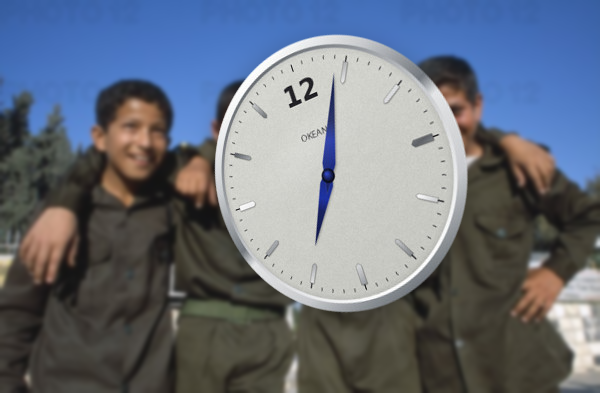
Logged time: 7 h 04 min
